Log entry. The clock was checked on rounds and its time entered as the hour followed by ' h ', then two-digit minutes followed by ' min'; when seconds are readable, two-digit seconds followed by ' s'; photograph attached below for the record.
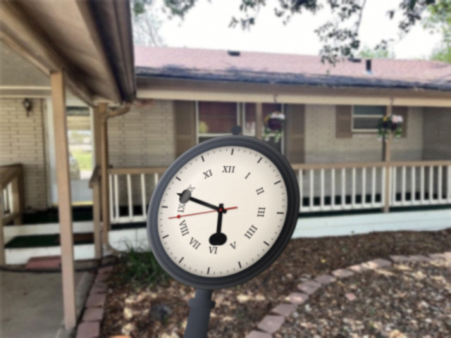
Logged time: 5 h 47 min 43 s
